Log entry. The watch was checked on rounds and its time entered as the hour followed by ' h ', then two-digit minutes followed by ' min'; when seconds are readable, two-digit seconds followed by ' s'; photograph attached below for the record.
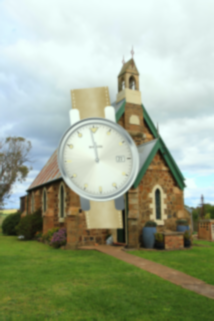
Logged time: 11 h 59 min
